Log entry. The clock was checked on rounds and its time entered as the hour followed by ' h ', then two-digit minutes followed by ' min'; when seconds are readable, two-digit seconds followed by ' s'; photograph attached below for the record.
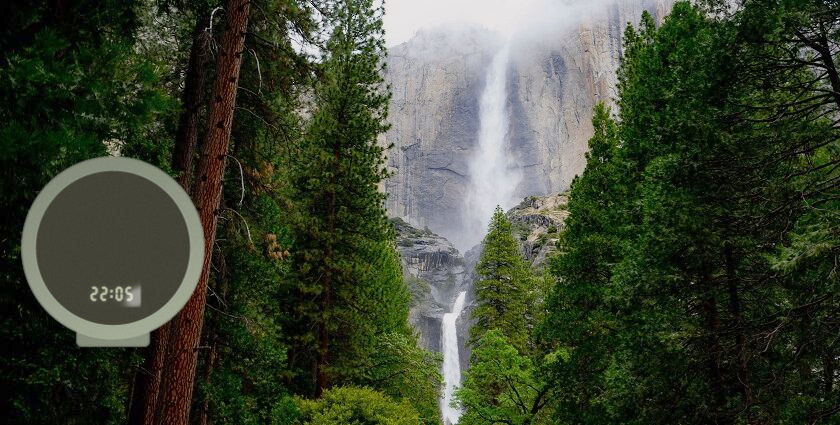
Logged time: 22 h 05 min
